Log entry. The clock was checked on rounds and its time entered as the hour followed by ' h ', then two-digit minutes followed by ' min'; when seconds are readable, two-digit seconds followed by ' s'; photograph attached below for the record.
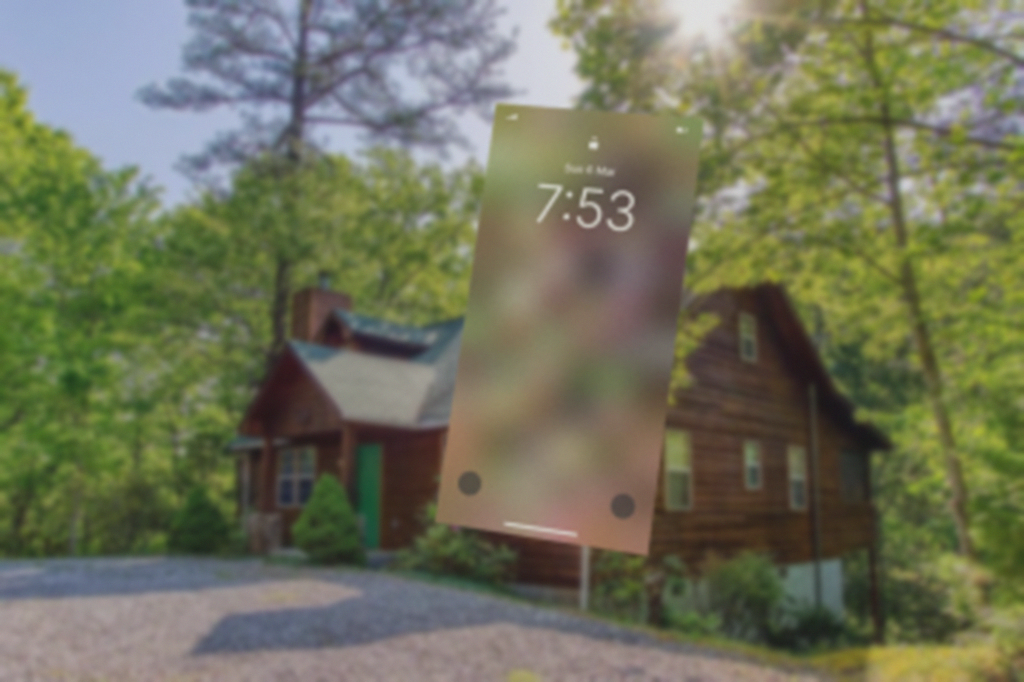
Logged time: 7 h 53 min
